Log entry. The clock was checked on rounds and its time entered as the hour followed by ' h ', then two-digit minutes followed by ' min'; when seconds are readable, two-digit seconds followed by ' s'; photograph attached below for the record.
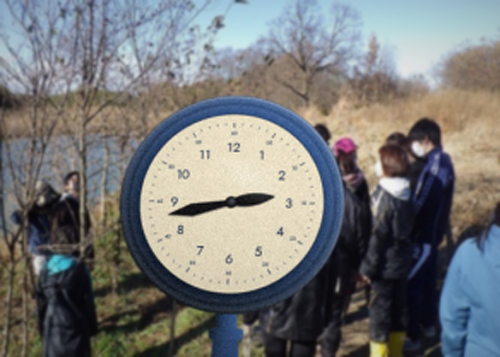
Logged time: 2 h 43 min
